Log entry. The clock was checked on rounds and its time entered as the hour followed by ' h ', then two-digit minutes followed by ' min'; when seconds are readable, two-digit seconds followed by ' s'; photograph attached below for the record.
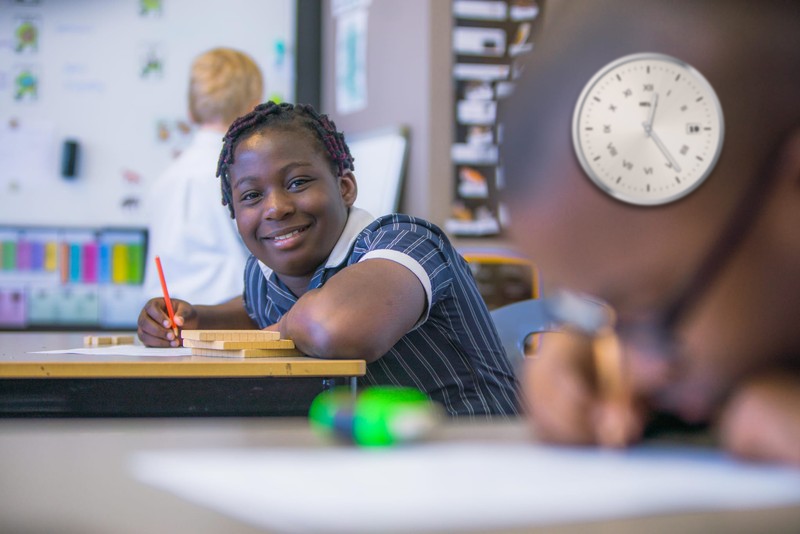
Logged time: 12 h 24 min
